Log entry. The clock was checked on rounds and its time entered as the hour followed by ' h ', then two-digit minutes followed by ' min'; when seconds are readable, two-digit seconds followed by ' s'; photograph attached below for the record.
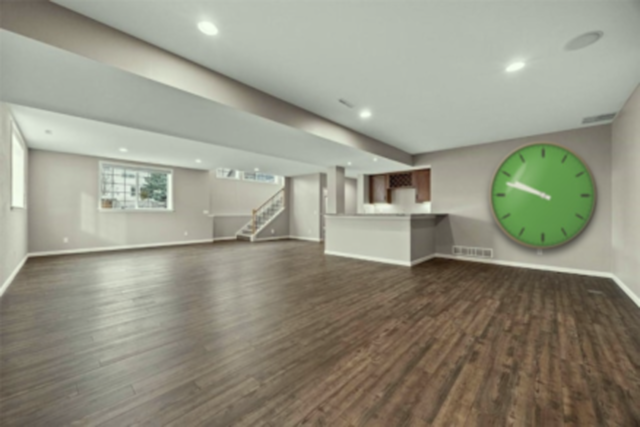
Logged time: 9 h 48 min
